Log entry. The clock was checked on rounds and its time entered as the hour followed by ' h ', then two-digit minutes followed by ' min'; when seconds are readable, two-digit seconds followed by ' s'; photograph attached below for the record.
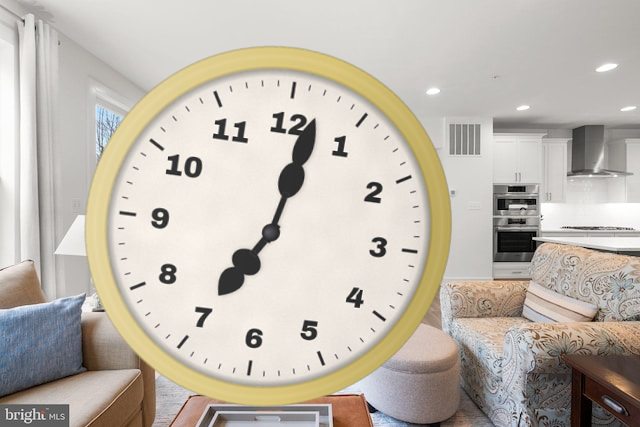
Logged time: 7 h 02 min
